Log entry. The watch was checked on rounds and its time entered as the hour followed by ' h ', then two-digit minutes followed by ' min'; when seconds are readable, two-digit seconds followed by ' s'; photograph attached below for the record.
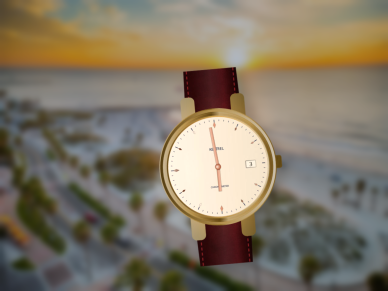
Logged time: 5 h 59 min
